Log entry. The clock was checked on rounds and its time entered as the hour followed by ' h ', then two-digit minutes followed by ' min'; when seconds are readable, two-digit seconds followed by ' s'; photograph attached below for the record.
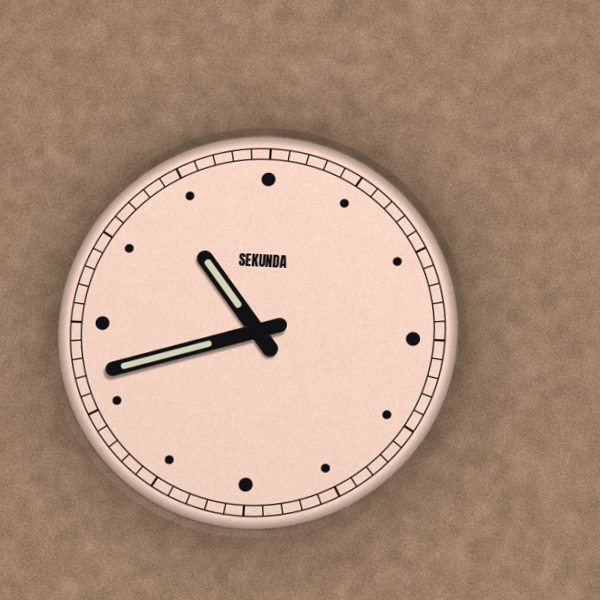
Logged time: 10 h 42 min
